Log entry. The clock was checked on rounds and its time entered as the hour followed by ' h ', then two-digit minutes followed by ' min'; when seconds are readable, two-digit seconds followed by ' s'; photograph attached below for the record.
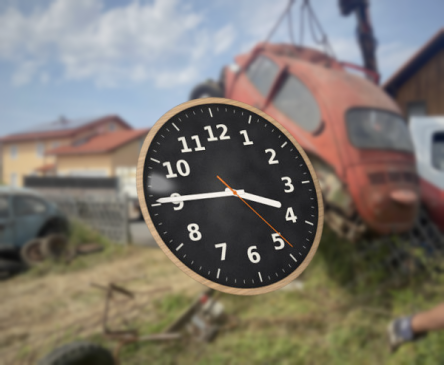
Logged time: 3 h 45 min 24 s
